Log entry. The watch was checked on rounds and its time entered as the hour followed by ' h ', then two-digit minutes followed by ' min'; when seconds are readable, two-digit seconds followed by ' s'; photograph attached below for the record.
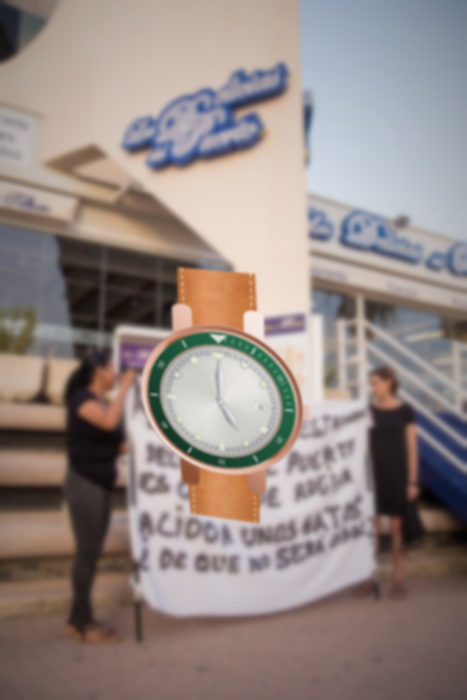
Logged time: 5 h 00 min
